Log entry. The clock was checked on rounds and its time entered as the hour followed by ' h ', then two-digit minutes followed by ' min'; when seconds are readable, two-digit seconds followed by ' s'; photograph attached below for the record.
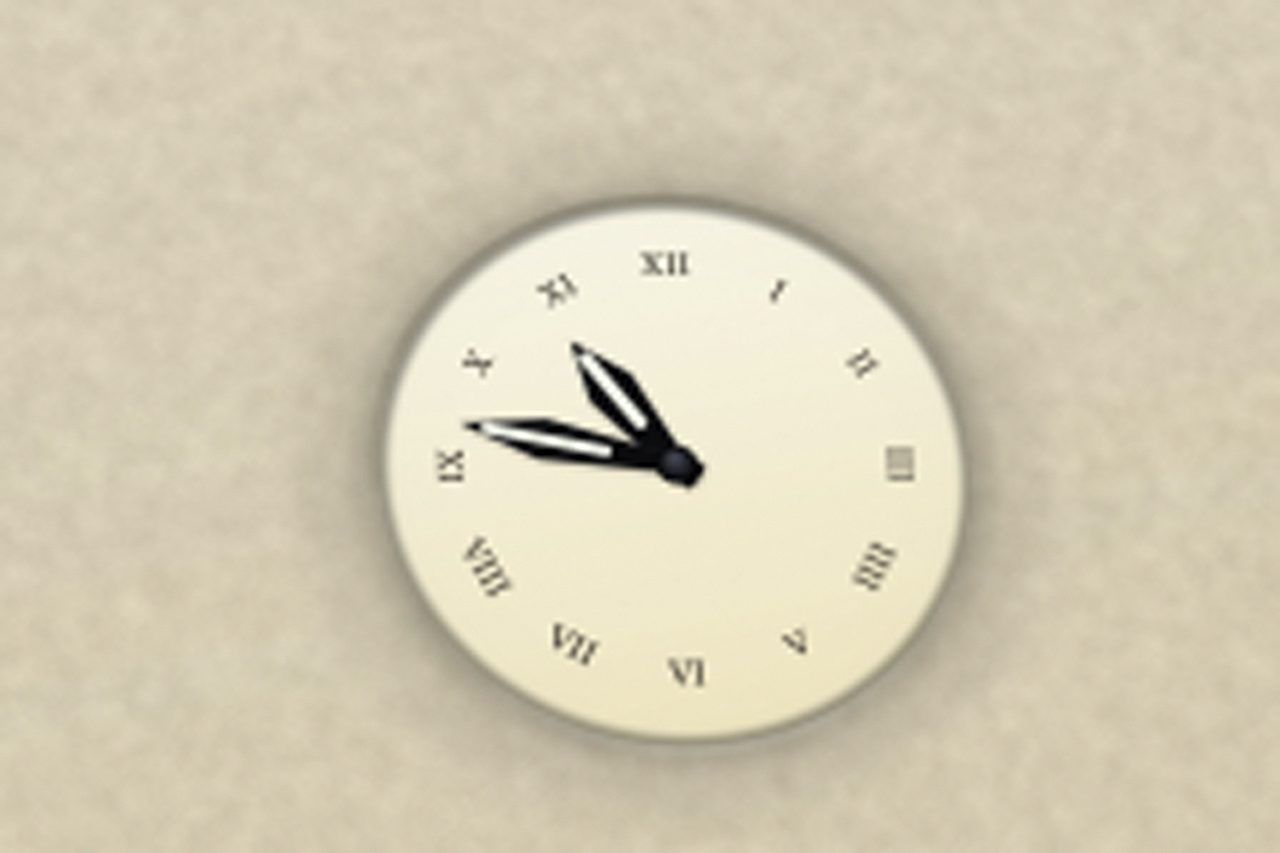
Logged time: 10 h 47 min
